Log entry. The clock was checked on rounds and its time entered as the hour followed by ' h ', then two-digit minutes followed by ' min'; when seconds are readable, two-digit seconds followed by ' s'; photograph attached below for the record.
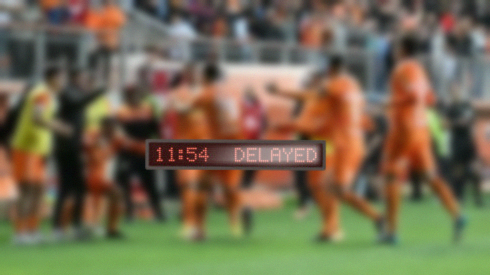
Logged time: 11 h 54 min
